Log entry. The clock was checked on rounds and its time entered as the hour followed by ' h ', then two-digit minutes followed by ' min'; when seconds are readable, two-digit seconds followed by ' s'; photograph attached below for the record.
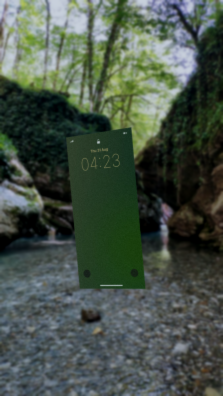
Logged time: 4 h 23 min
